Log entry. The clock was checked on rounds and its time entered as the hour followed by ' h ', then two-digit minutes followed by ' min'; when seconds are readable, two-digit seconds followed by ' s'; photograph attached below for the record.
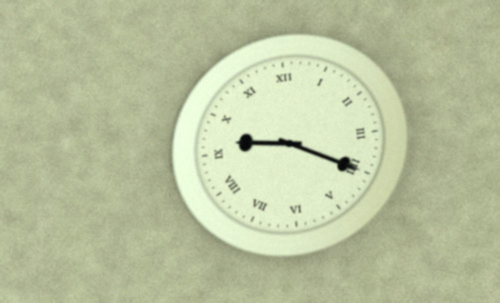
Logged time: 9 h 20 min
